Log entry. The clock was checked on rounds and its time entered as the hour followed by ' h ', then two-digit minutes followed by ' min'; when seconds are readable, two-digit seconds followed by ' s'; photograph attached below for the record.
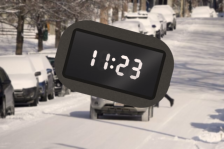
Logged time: 11 h 23 min
